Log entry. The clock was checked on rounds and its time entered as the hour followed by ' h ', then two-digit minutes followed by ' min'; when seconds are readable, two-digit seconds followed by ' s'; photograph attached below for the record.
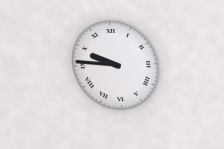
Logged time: 9 h 46 min
